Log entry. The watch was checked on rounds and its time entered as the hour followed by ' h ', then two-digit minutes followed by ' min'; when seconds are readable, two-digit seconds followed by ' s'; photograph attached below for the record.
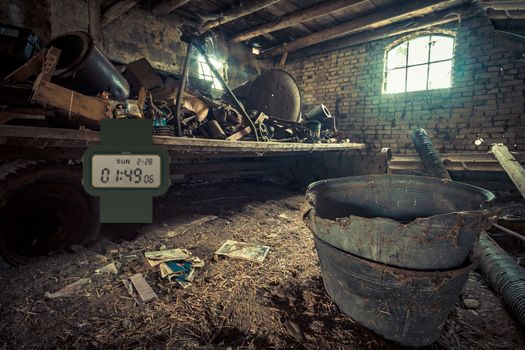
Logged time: 1 h 49 min 06 s
